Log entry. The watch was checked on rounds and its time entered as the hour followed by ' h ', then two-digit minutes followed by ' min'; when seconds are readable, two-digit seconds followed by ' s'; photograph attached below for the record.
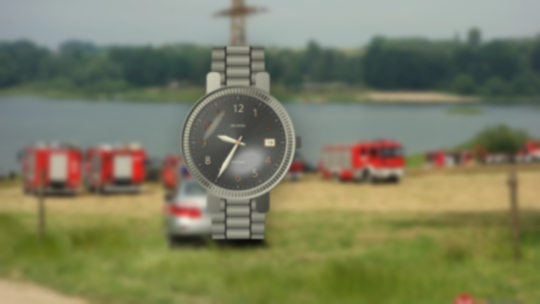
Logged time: 9 h 35 min
